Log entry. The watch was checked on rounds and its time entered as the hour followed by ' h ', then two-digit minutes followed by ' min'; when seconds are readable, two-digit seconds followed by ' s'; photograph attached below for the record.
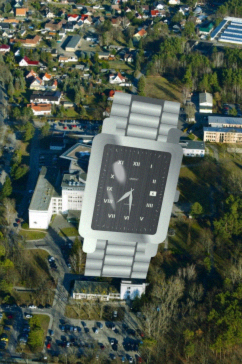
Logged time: 7 h 29 min
